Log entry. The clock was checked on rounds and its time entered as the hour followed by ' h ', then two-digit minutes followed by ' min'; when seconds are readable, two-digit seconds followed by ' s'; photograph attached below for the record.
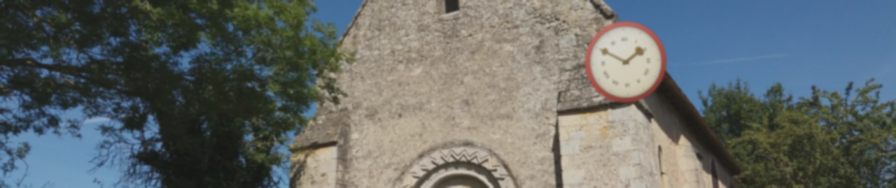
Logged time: 1 h 50 min
